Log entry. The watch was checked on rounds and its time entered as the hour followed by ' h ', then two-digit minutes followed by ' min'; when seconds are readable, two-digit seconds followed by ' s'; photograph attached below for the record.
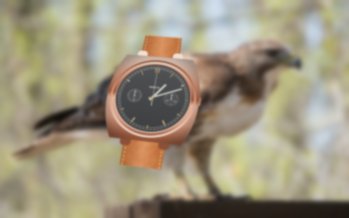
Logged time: 1 h 11 min
